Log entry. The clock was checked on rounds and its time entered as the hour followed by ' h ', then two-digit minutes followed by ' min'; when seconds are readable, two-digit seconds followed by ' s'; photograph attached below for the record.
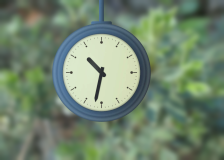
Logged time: 10 h 32 min
